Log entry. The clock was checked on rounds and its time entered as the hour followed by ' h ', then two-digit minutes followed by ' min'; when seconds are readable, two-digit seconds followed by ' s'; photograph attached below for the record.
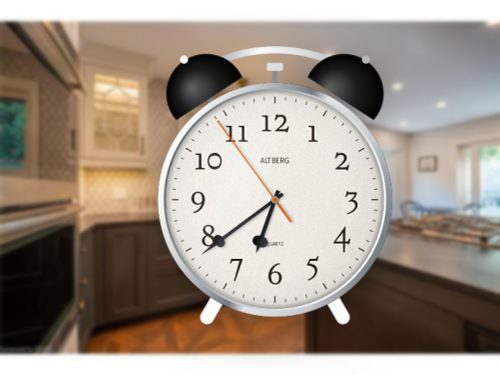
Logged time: 6 h 38 min 54 s
